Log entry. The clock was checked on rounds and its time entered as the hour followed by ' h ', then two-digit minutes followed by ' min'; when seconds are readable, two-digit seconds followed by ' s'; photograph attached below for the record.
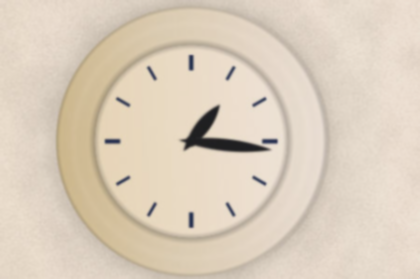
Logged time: 1 h 16 min
